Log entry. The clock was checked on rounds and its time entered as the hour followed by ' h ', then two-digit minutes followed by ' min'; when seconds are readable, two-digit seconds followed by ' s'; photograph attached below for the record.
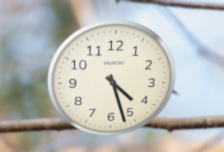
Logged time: 4 h 27 min
